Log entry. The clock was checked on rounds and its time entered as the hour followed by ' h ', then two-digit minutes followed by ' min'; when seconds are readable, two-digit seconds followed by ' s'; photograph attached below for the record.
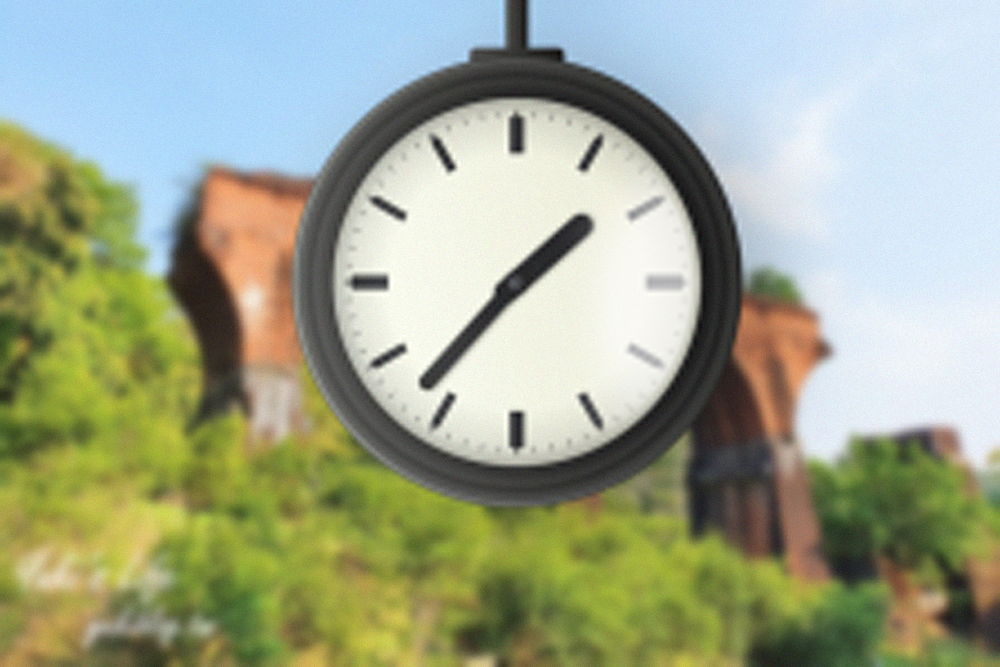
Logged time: 1 h 37 min
